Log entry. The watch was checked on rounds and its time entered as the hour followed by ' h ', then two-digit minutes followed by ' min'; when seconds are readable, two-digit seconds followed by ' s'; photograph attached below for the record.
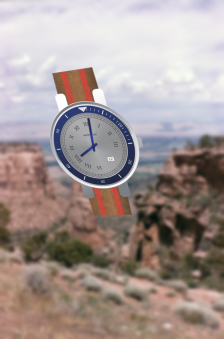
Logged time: 8 h 01 min
